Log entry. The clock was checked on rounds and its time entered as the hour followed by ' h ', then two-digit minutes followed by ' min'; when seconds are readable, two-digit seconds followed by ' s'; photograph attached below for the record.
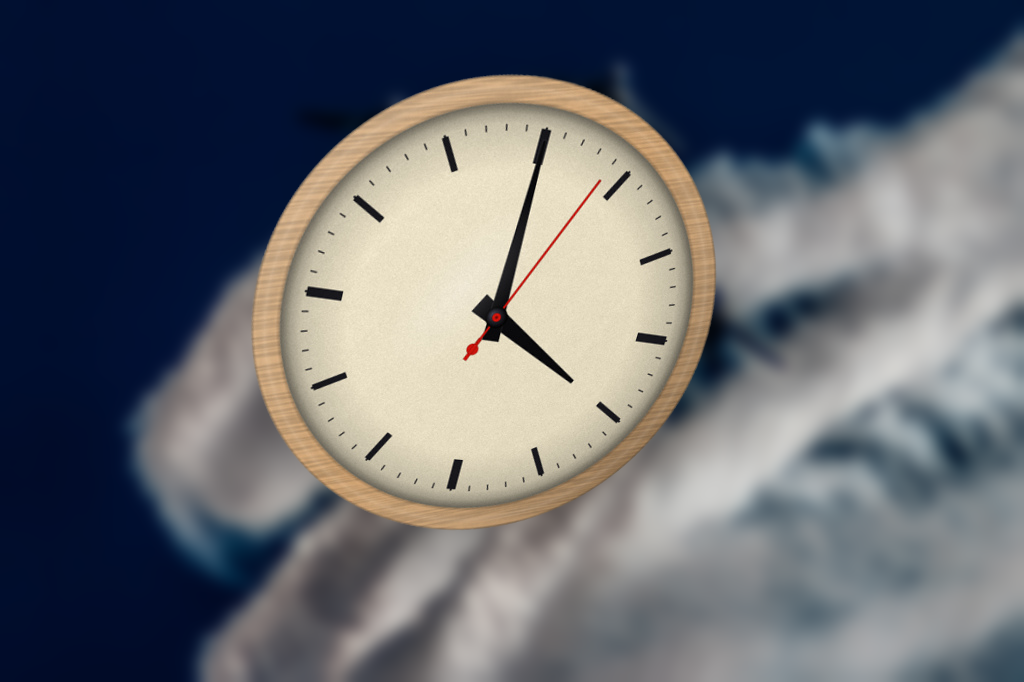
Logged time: 4 h 00 min 04 s
